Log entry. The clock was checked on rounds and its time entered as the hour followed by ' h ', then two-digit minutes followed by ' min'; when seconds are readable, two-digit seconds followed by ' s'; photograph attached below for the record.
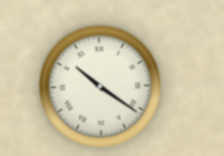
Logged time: 10 h 21 min
